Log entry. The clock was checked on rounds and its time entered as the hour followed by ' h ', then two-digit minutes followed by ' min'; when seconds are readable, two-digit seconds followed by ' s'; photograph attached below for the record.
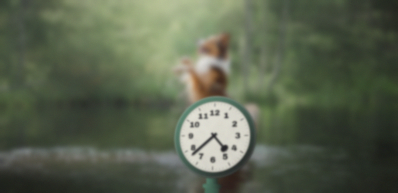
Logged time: 4 h 38 min
